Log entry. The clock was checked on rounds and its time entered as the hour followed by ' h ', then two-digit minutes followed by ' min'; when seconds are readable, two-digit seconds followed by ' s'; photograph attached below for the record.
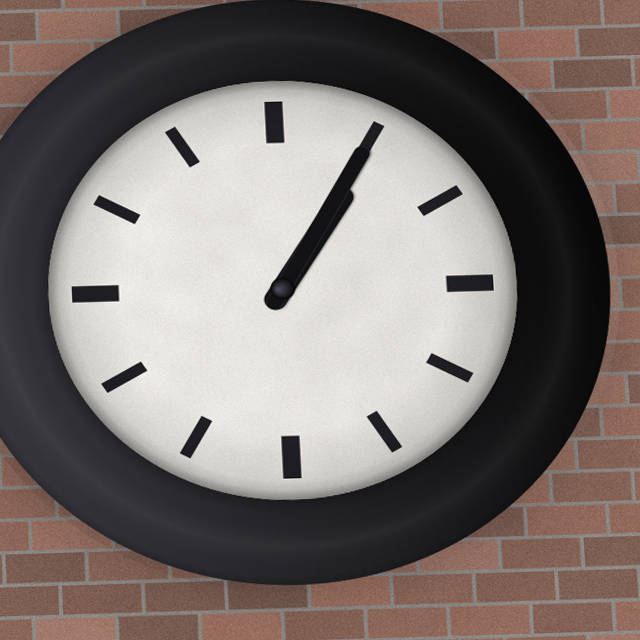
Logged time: 1 h 05 min
